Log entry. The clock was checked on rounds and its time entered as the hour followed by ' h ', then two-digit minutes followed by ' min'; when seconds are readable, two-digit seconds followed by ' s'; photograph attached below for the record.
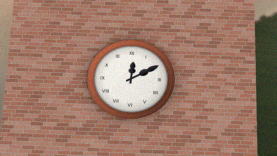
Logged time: 12 h 10 min
